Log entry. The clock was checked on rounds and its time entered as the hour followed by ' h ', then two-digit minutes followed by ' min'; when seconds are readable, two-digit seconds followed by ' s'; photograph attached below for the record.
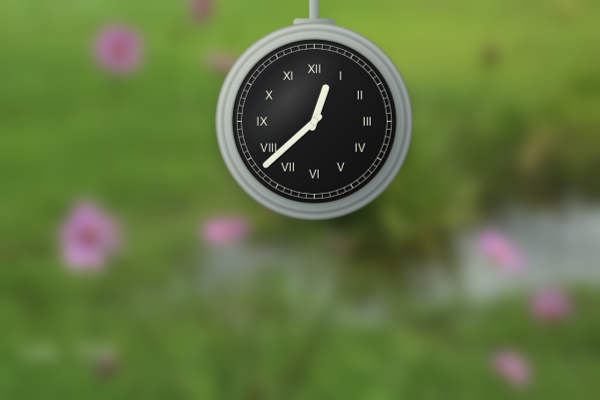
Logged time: 12 h 38 min
